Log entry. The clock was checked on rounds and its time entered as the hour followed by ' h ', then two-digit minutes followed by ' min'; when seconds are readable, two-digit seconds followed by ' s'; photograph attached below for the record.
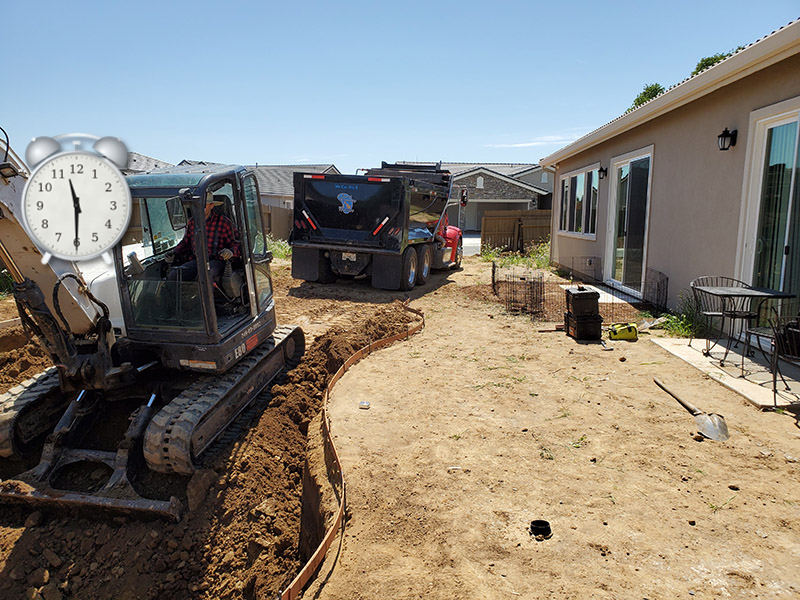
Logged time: 11 h 30 min
